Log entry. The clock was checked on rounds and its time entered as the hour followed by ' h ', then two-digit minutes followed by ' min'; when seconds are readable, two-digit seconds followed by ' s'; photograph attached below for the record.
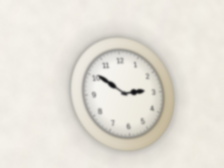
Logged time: 2 h 51 min
